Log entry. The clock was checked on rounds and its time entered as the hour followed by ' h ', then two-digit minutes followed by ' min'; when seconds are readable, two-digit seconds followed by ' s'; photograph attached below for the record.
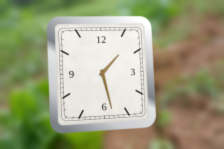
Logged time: 1 h 28 min
